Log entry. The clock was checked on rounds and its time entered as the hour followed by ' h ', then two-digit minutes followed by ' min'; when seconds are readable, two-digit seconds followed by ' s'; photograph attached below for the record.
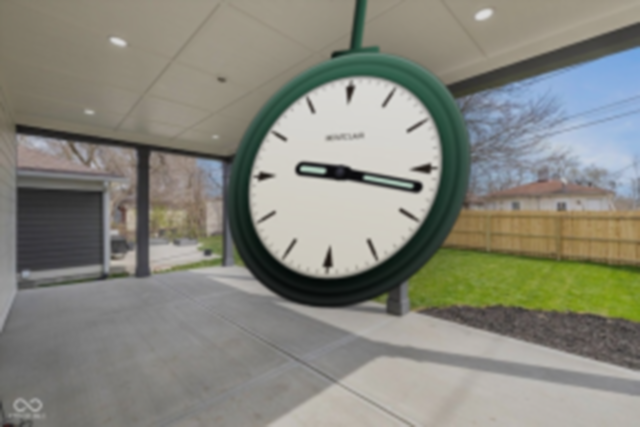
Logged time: 9 h 17 min
